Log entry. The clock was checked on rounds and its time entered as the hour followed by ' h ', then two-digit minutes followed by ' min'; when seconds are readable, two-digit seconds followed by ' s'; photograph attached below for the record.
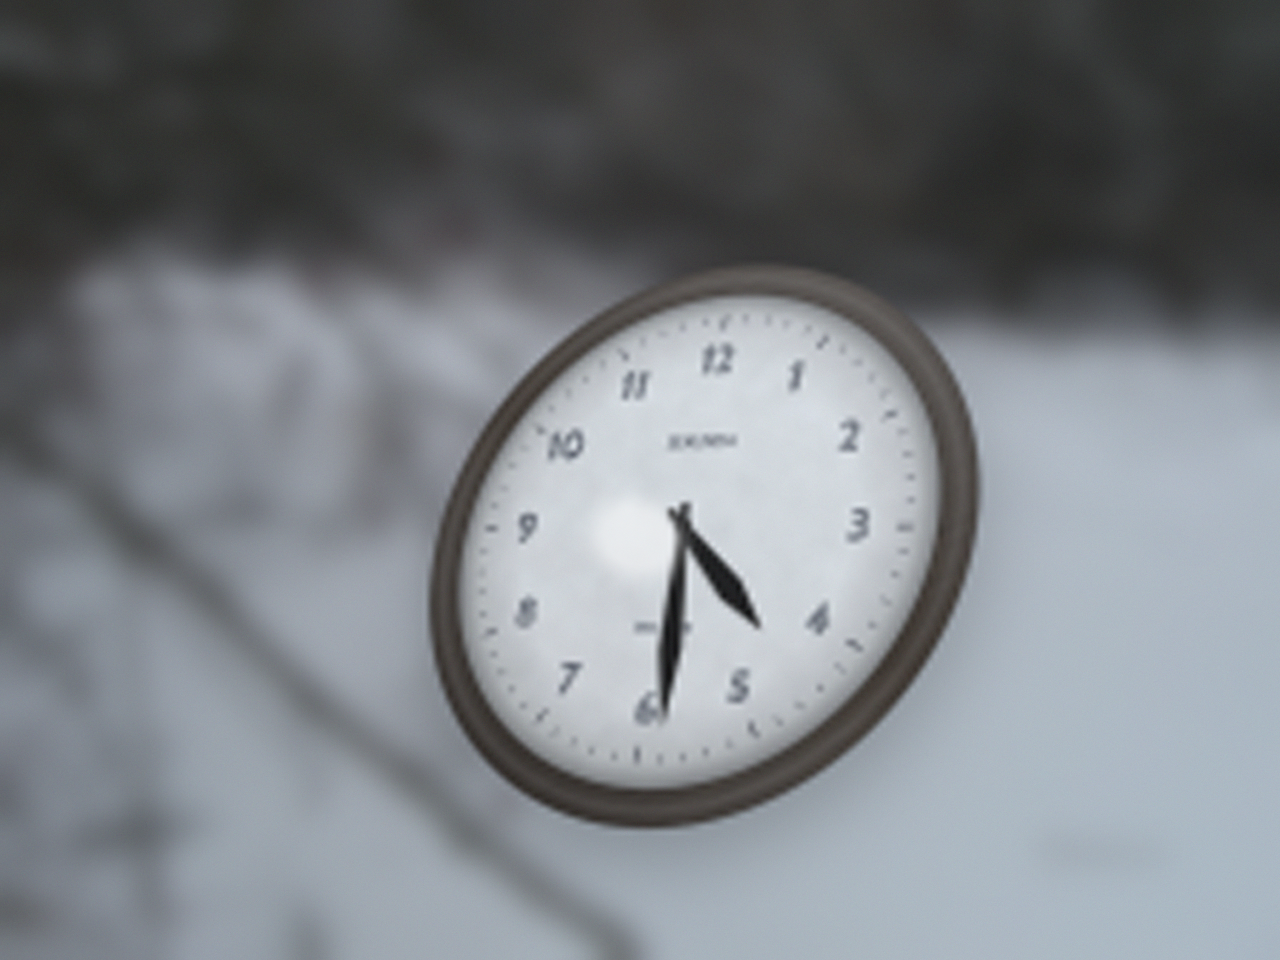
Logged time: 4 h 29 min
